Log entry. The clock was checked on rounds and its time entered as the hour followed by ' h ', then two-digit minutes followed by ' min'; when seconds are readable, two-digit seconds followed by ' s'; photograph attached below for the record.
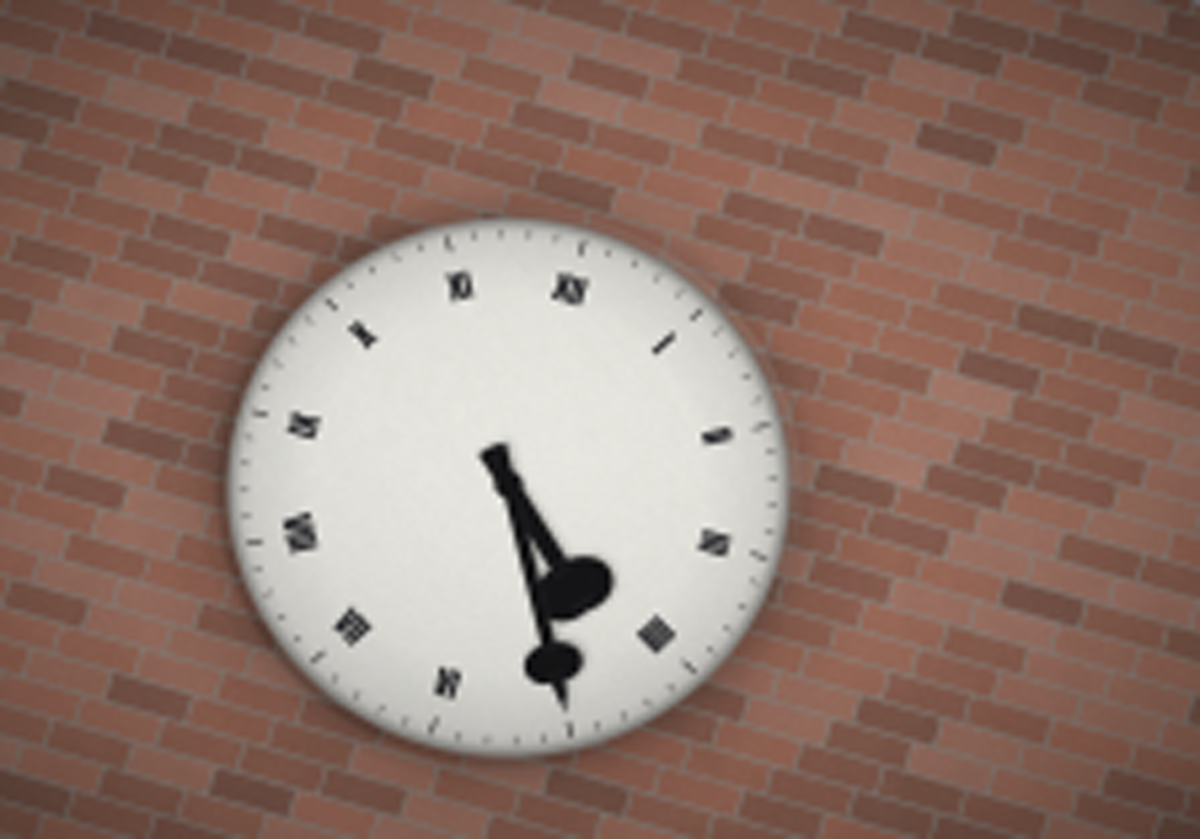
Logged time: 4 h 25 min
